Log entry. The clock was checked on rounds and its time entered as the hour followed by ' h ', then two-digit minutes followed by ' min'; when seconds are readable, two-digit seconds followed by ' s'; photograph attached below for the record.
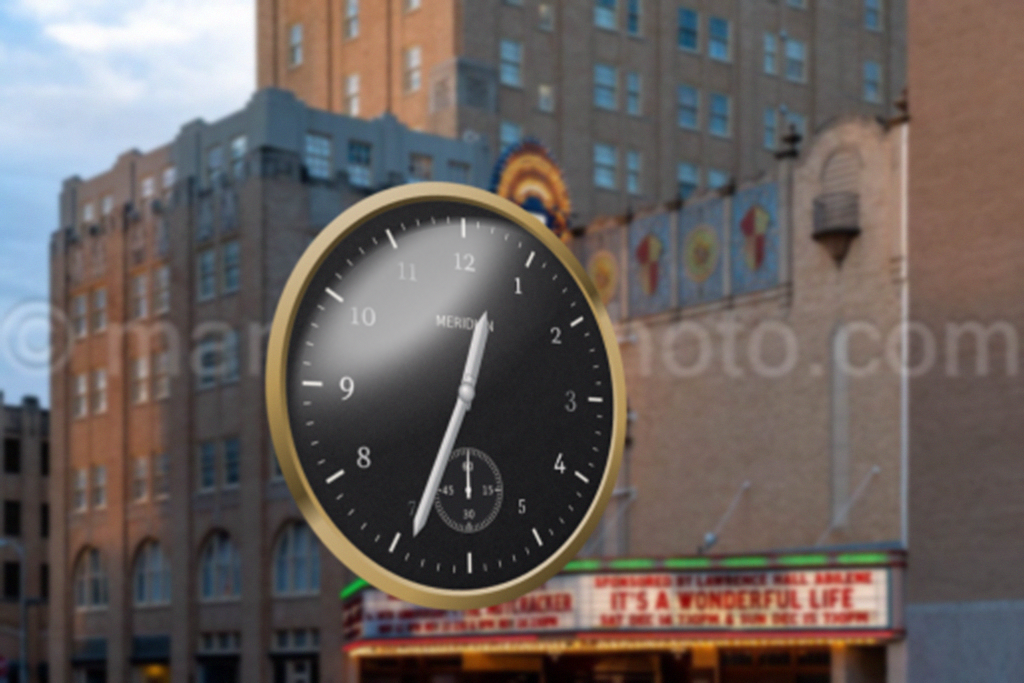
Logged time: 12 h 34 min
